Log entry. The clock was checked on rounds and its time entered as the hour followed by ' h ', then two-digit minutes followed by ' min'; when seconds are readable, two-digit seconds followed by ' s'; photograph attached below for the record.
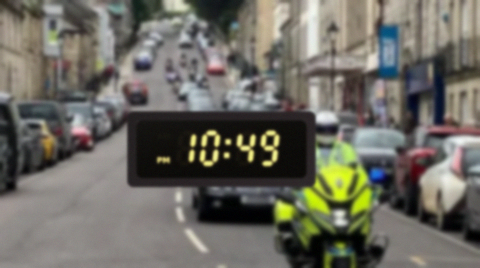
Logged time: 10 h 49 min
